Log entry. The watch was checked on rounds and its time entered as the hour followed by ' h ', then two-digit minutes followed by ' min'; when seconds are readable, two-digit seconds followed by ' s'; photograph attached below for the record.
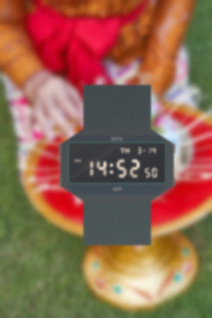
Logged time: 14 h 52 min
